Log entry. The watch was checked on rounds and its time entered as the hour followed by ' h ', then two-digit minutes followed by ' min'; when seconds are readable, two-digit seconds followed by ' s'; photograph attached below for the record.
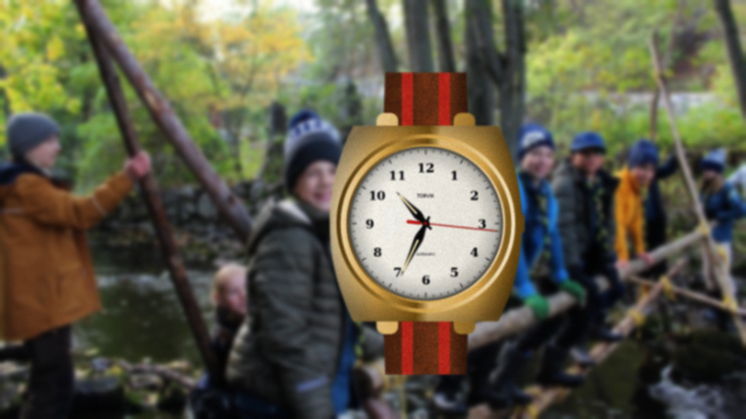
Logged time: 10 h 34 min 16 s
